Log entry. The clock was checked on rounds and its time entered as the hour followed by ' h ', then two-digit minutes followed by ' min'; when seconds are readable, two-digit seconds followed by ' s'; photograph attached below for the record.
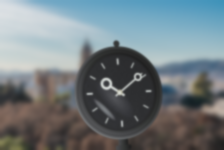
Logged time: 10 h 09 min
